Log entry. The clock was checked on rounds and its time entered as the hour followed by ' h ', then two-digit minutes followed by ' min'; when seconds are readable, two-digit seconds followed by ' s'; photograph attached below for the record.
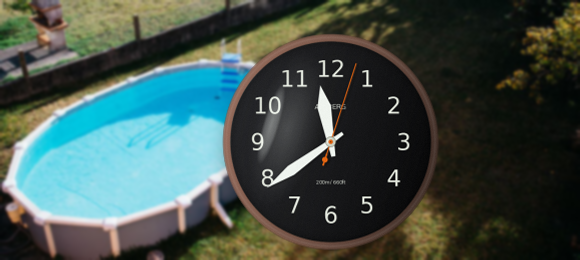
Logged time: 11 h 39 min 03 s
